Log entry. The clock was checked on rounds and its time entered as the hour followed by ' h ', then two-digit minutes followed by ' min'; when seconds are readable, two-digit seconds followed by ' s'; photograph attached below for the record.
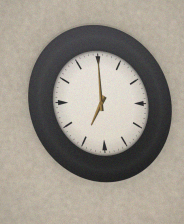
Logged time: 7 h 00 min
